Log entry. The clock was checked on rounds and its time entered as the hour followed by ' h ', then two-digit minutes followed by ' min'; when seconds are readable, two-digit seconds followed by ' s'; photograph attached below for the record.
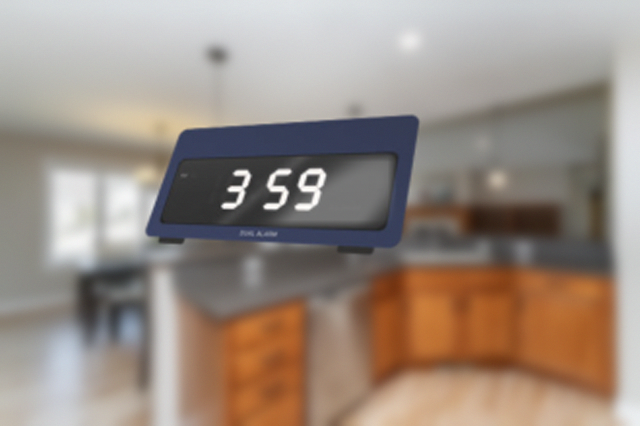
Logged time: 3 h 59 min
